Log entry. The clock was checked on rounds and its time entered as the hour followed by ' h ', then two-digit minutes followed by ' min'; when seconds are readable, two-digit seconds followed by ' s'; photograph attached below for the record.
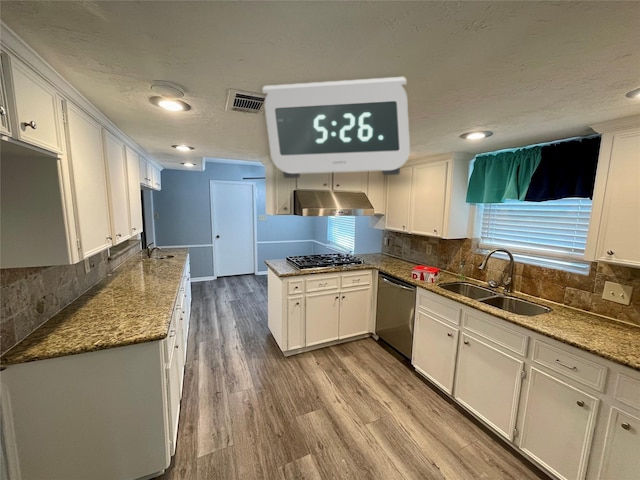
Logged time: 5 h 26 min
